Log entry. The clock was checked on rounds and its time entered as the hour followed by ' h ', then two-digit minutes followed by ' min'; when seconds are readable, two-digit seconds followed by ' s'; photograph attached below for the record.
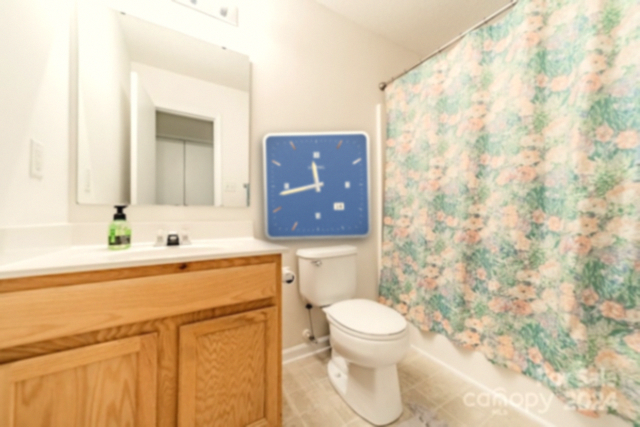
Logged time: 11 h 43 min
